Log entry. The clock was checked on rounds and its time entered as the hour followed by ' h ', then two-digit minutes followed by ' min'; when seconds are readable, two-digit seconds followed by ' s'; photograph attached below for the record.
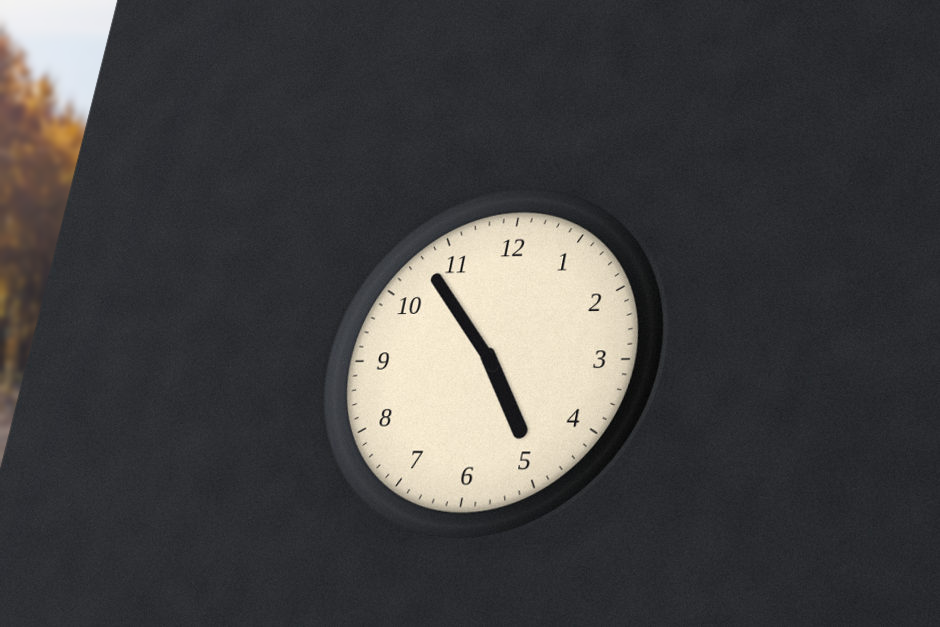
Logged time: 4 h 53 min
